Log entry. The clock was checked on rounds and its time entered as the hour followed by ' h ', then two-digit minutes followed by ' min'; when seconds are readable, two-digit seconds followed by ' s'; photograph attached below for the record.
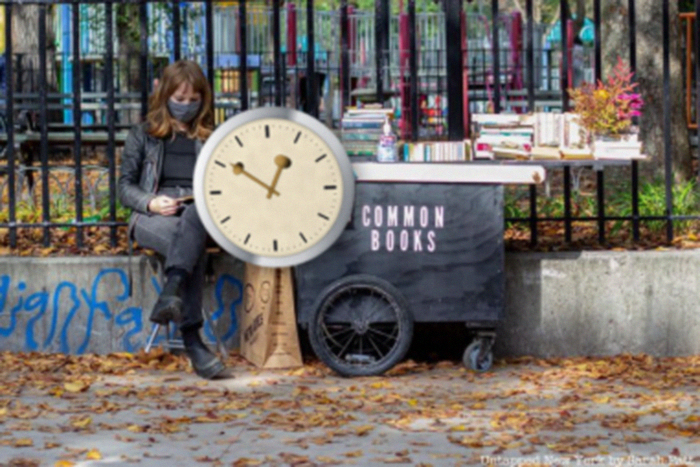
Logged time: 12 h 51 min
